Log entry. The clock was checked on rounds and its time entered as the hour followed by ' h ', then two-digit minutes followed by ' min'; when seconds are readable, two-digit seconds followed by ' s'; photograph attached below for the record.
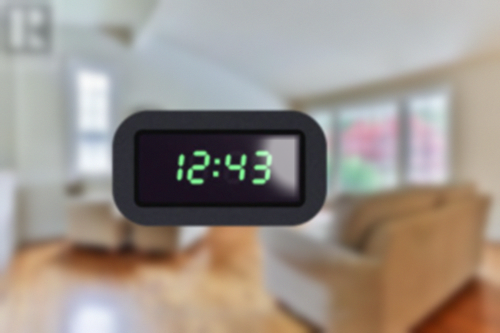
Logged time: 12 h 43 min
